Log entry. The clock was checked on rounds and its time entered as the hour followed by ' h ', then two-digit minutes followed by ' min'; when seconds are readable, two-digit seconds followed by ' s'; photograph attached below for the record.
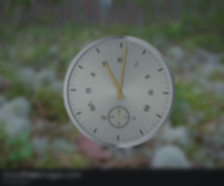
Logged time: 11 h 01 min
